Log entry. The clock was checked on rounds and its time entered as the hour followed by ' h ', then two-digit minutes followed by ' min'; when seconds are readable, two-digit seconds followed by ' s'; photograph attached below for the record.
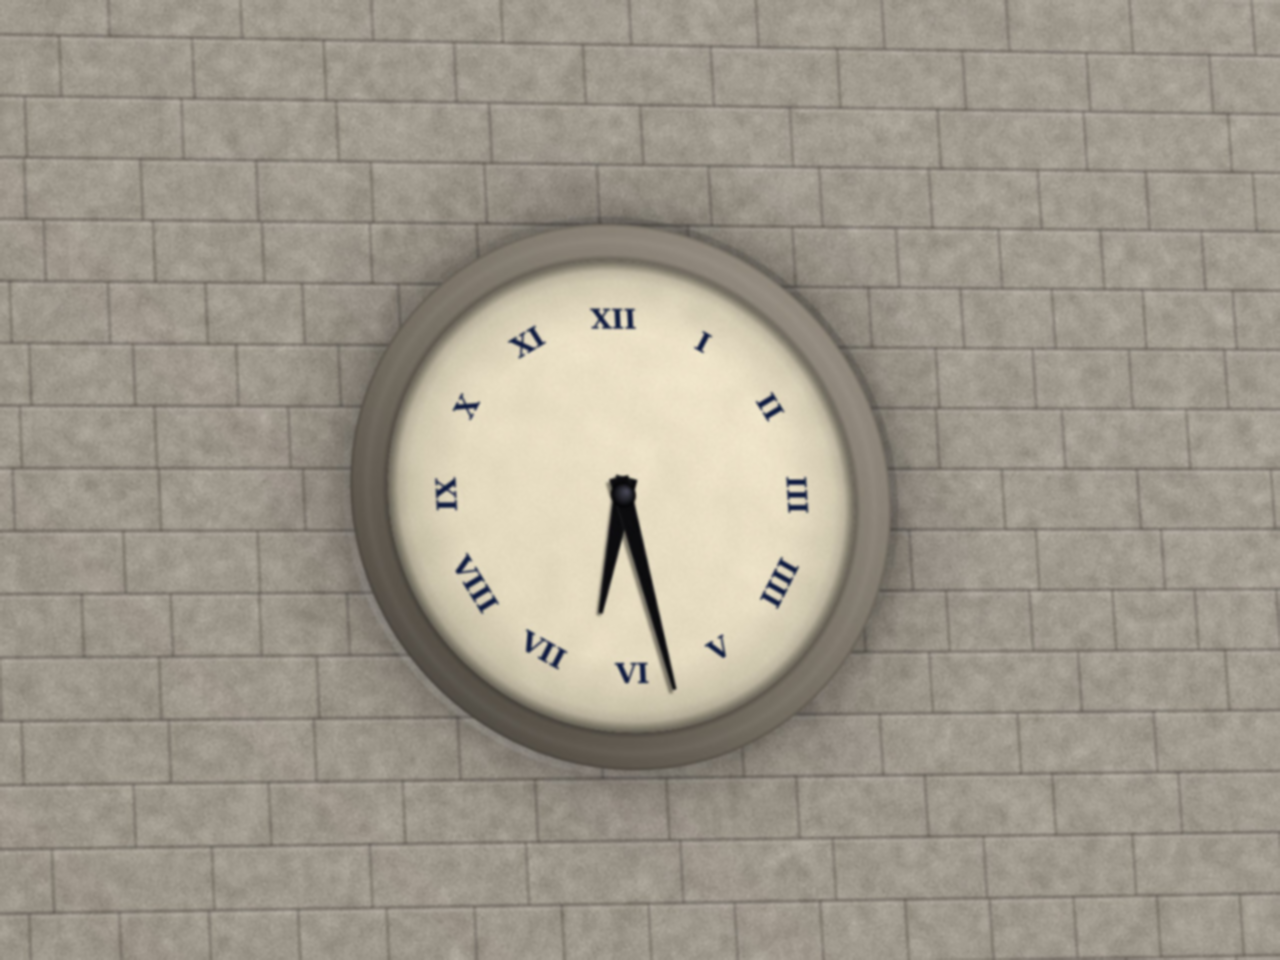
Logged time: 6 h 28 min
